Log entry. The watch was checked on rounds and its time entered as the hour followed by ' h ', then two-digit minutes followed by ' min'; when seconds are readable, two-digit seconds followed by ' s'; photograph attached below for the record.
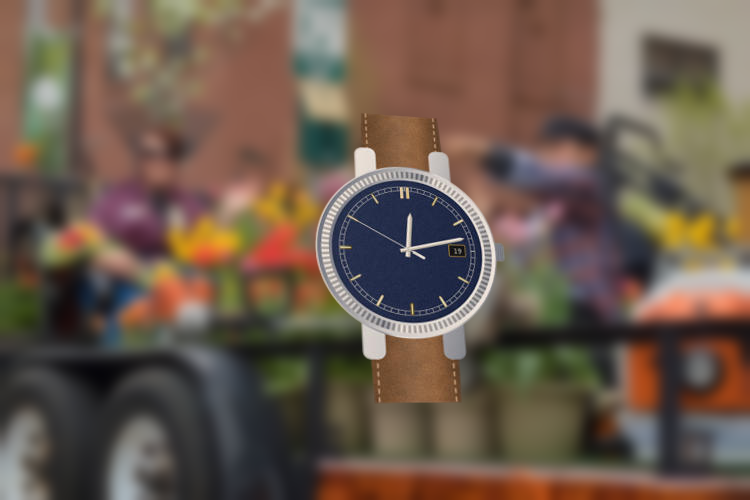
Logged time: 12 h 12 min 50 s
